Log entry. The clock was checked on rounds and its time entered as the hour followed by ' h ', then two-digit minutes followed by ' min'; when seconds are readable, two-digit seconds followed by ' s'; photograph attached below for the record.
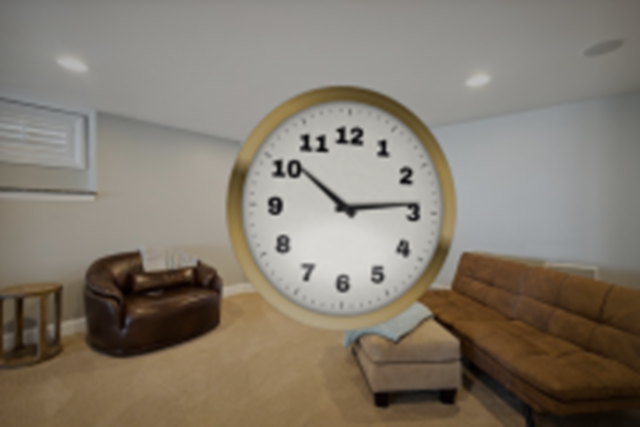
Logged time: 10 h 14 min
